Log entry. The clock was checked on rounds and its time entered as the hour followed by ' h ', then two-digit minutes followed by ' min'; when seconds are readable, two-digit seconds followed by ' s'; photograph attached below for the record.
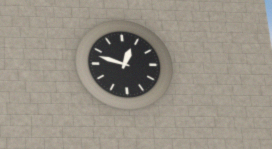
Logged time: 12 h 48 min
